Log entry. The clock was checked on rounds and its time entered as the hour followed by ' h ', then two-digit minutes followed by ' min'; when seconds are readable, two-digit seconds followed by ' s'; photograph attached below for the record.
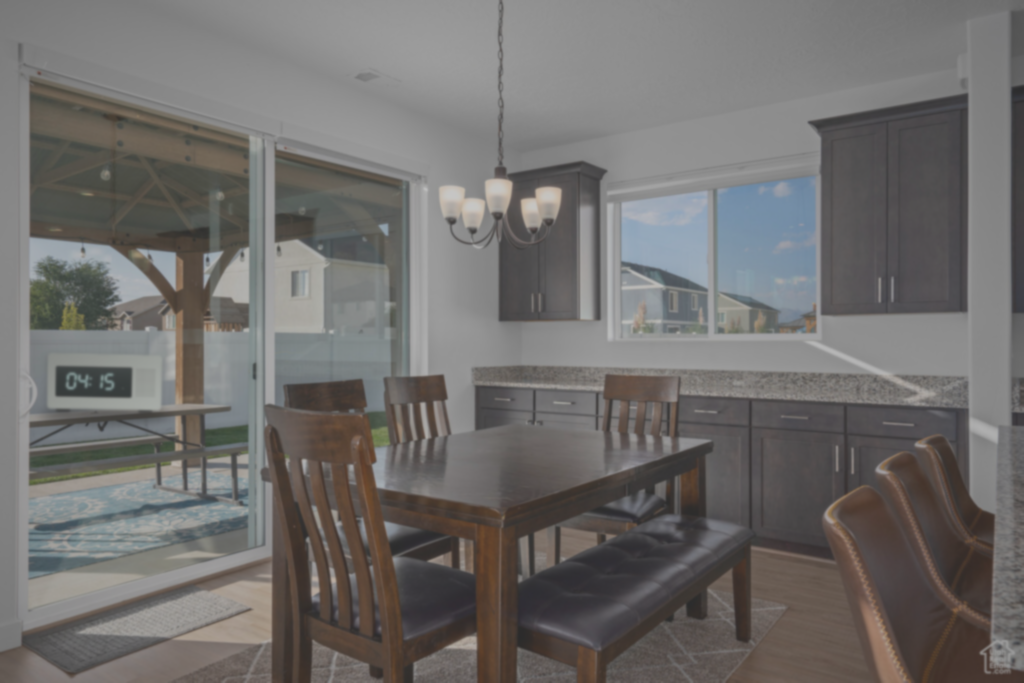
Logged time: 4 h 15 min
